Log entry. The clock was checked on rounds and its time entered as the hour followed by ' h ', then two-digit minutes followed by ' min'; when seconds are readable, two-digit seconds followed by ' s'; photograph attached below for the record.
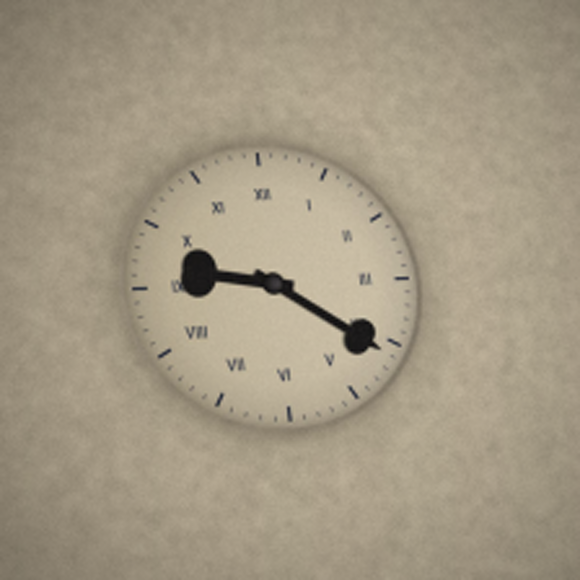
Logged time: 9 h 21 min
